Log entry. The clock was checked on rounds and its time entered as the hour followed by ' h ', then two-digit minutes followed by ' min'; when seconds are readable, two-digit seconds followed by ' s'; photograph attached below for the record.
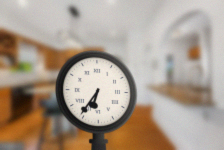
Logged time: 6 h 36 min
